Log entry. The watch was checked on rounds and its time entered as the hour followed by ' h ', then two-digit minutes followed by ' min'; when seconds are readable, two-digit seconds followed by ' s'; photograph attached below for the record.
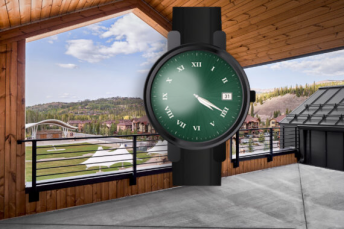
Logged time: 4 h 20 min
